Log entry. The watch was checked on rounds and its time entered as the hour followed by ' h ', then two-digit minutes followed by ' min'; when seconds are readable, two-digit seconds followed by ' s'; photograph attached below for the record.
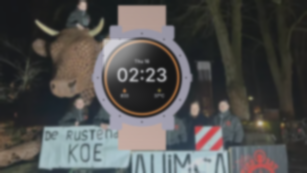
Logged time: 2 h 23 min
